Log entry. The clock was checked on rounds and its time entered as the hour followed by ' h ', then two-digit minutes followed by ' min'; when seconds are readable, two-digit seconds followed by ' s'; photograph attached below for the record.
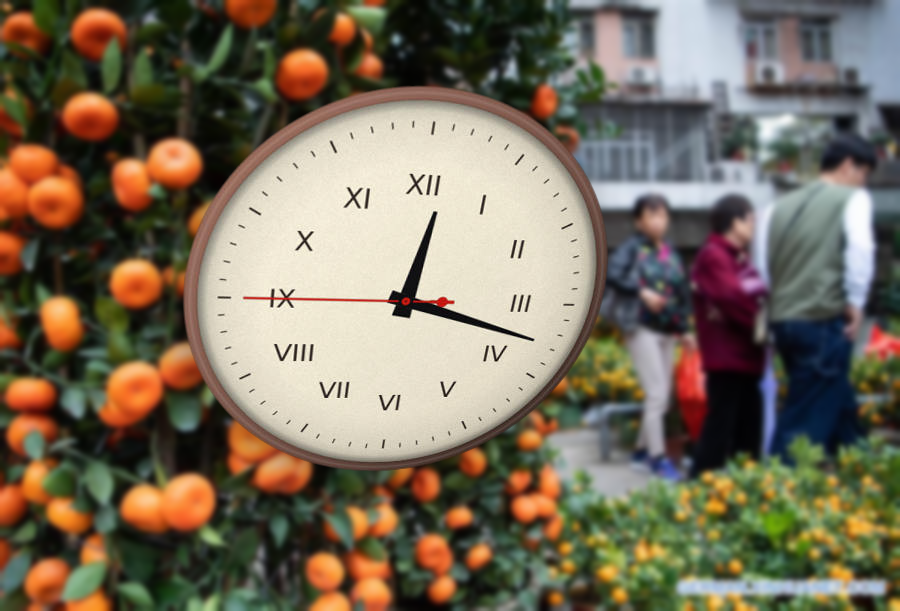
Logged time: 12 h 17 min 45 s
